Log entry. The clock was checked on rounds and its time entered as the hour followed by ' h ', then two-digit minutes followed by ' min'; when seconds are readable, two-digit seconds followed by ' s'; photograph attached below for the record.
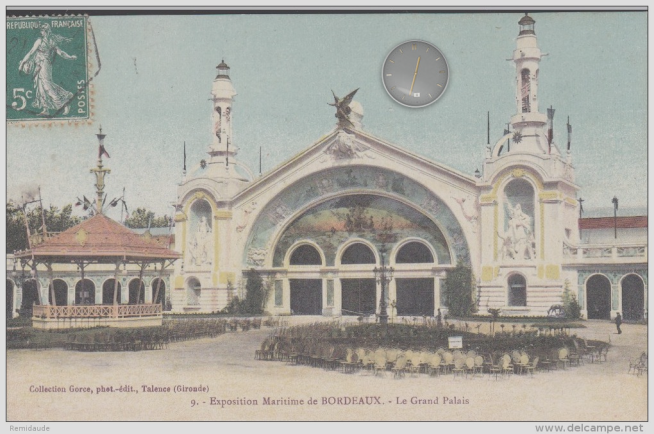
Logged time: 12 h 33 min
